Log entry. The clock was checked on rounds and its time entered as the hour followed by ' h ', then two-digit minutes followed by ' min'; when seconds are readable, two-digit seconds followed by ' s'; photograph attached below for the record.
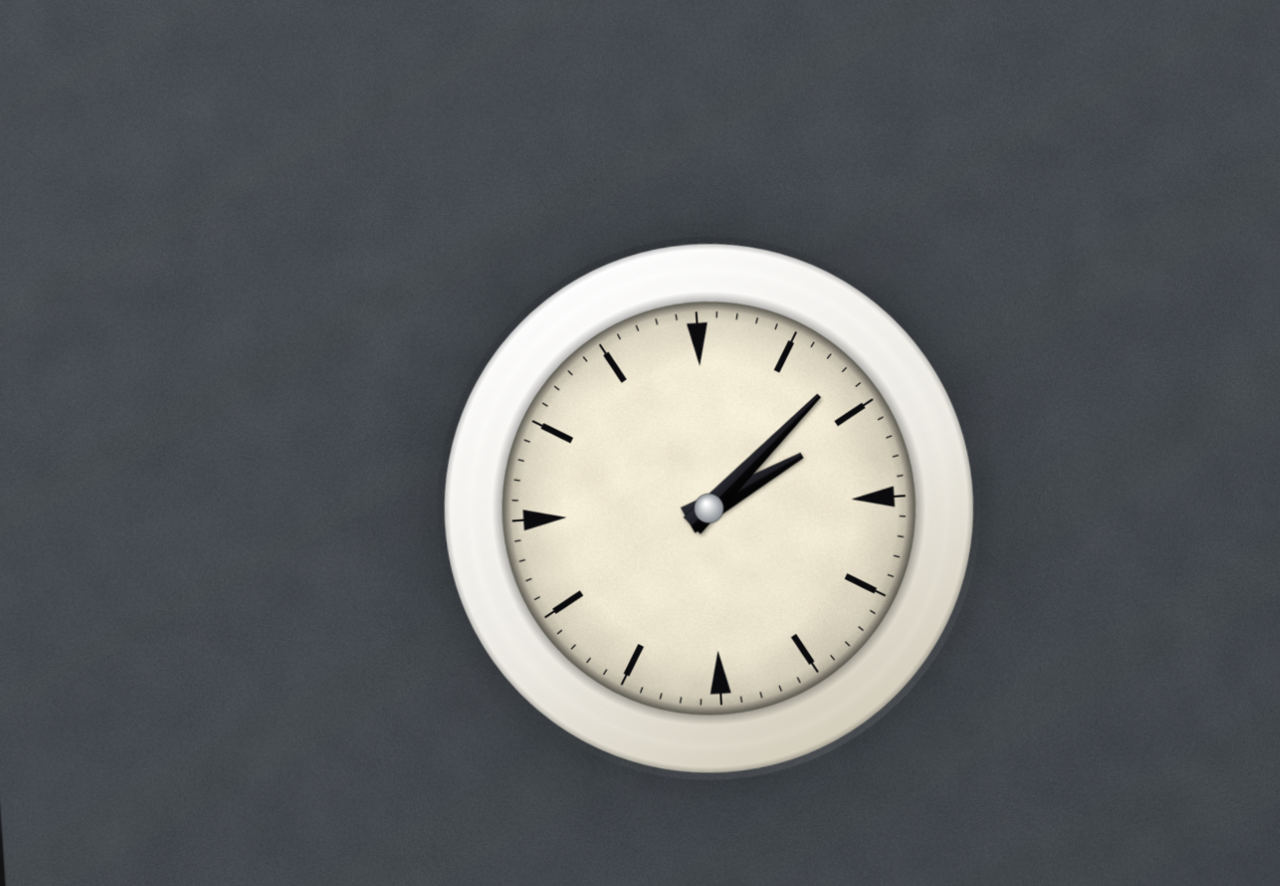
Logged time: 2 h 08 min
